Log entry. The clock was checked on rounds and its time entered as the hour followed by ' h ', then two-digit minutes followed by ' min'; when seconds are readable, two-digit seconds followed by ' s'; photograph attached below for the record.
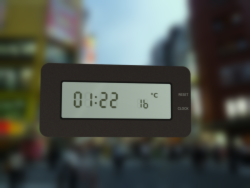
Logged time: 1 h 22 min
